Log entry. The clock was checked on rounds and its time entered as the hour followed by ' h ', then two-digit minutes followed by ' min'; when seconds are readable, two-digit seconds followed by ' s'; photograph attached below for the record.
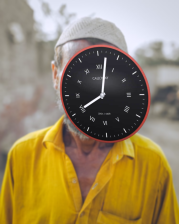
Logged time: 8 h 02 min
